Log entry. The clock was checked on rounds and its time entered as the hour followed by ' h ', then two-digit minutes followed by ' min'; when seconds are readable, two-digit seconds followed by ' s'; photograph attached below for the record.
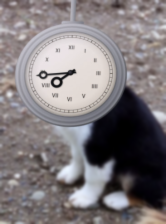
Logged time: 7 h 44 min
